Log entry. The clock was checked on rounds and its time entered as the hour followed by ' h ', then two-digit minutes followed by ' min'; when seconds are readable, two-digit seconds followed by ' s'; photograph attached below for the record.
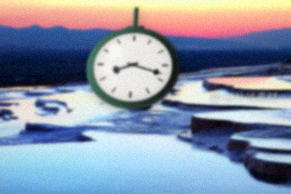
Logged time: 8 h 18 min
